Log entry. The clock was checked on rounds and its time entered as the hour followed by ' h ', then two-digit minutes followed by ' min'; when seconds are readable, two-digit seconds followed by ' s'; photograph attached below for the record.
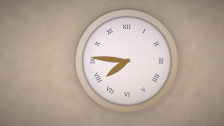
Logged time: 7 h 46 min
